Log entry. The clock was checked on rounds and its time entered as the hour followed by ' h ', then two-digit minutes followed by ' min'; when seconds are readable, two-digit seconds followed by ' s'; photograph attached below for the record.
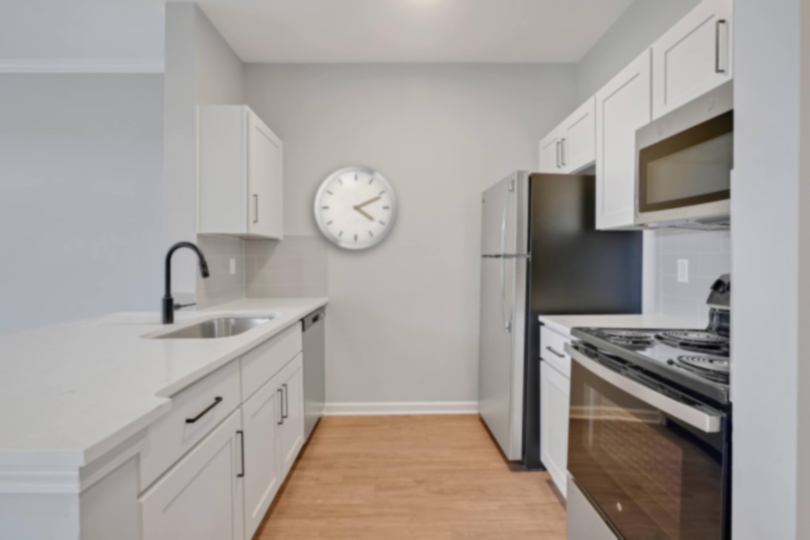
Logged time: 4 h 11 min
